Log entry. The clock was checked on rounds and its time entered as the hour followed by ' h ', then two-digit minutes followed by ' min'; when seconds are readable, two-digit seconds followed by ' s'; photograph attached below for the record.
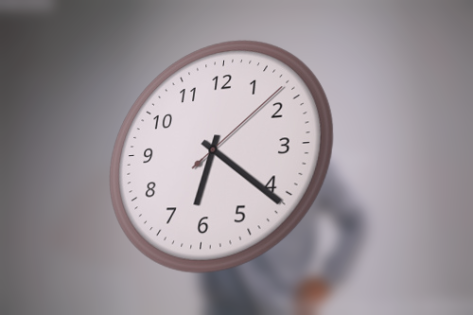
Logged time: 6 h 21 min 08 s
